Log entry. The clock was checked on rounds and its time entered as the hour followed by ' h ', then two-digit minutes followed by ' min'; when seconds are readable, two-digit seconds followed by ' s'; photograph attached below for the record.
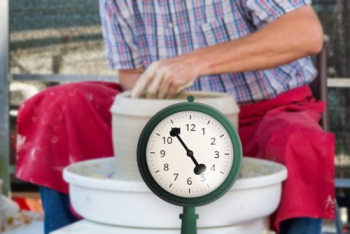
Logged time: 4 h 54 min
